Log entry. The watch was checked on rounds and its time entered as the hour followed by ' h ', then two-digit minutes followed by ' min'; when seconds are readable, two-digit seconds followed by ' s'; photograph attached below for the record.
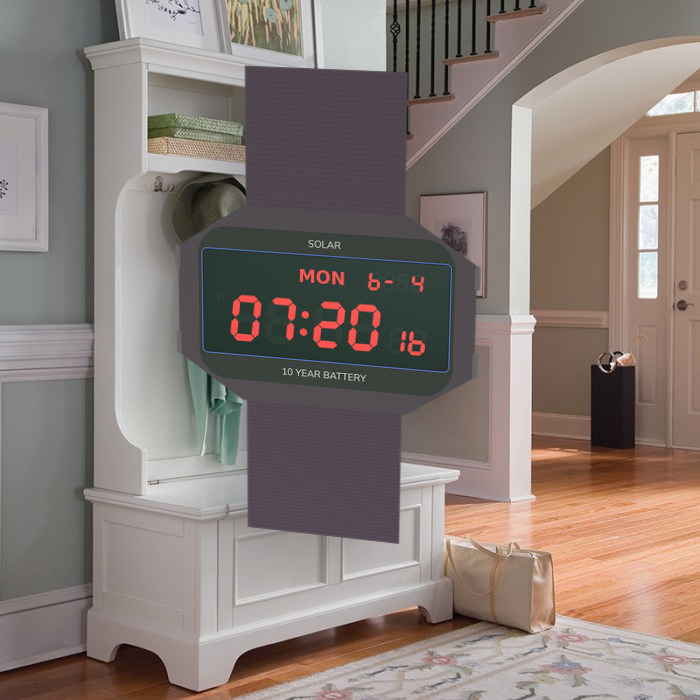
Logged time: 7 h 20 min 16 s
